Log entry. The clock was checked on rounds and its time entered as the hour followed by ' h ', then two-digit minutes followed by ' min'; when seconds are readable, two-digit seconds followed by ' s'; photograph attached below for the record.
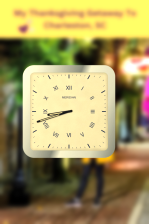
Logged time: 8 h 42 min
